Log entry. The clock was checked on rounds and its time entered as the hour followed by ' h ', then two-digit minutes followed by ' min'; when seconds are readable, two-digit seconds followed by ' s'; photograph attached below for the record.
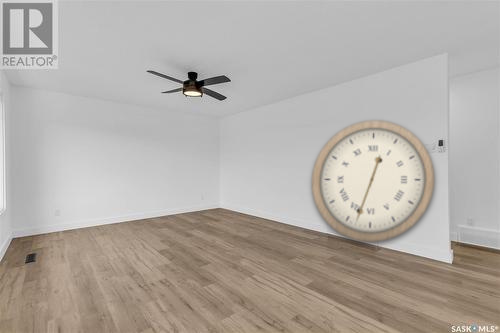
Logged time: 12 h 33 min
